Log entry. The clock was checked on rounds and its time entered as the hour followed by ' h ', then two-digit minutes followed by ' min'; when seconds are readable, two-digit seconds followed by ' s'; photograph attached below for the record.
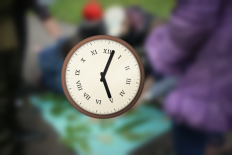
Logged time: 5 h 02 min
